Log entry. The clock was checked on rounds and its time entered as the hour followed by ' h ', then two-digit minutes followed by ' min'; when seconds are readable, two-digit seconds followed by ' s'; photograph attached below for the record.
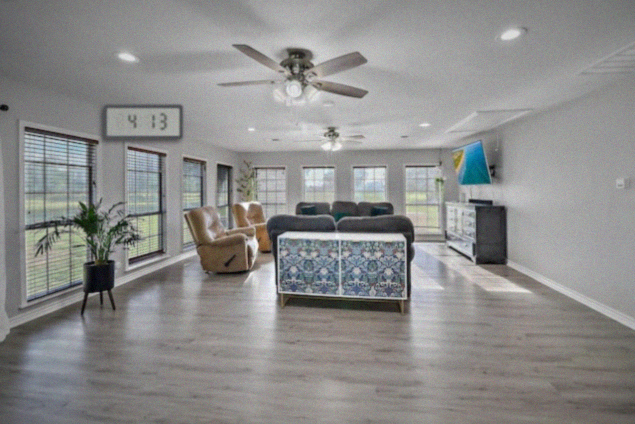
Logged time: 4 h 13 min
